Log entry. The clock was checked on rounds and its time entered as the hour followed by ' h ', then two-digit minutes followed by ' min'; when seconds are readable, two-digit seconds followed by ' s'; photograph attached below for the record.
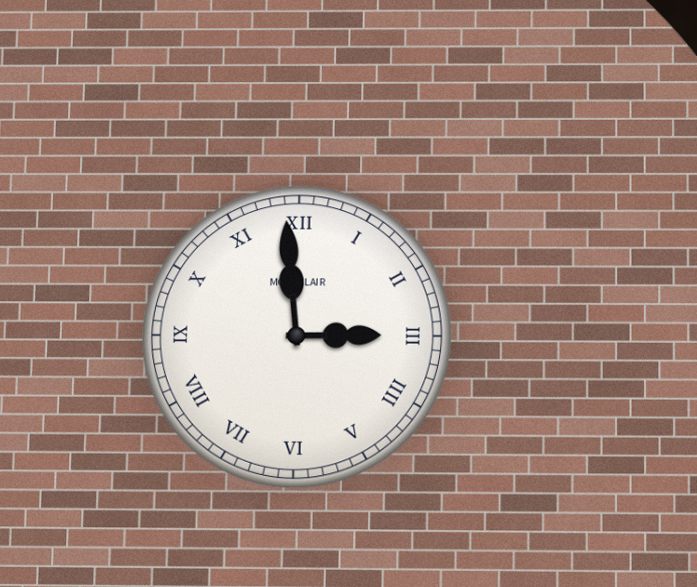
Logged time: 2 h 59 min
